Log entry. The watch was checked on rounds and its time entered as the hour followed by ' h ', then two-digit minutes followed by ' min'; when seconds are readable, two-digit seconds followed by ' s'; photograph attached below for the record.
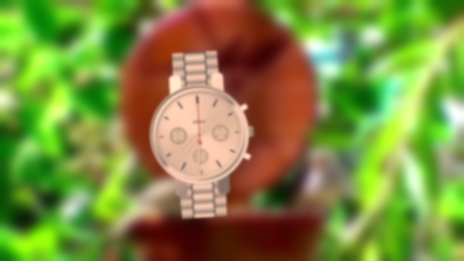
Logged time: 7 h 31 min
